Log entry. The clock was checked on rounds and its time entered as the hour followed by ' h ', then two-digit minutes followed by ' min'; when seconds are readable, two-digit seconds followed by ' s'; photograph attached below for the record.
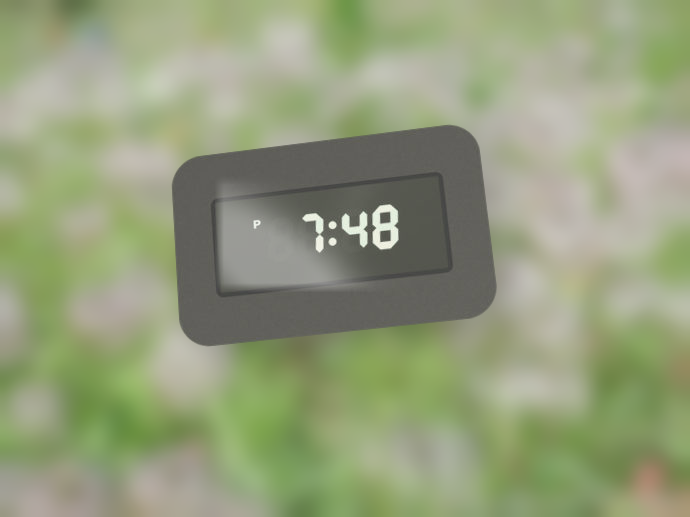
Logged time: 7 h 48 min
